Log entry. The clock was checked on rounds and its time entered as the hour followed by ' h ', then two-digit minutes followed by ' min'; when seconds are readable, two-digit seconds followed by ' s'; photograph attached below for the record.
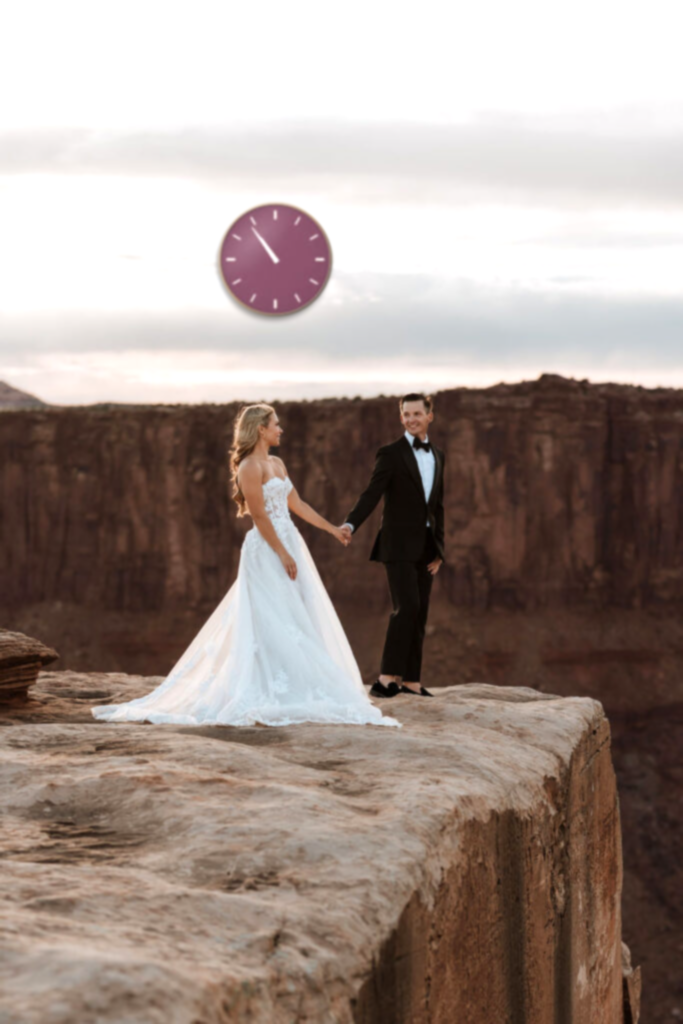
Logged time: 10 h 54 min
